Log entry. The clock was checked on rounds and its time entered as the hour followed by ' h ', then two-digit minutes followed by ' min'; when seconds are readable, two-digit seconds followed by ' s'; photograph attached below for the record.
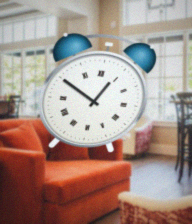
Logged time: 12 h 50 min
